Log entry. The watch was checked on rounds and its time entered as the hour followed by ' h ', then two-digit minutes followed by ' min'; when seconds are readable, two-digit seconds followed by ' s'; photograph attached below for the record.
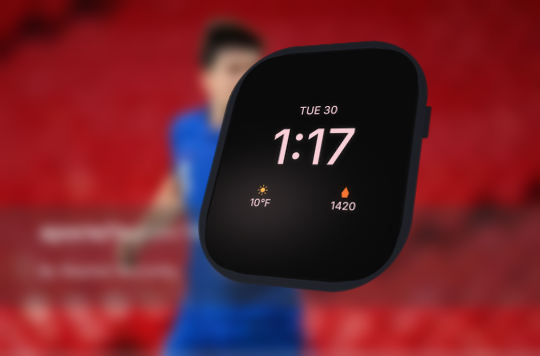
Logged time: 1 h 17 min
